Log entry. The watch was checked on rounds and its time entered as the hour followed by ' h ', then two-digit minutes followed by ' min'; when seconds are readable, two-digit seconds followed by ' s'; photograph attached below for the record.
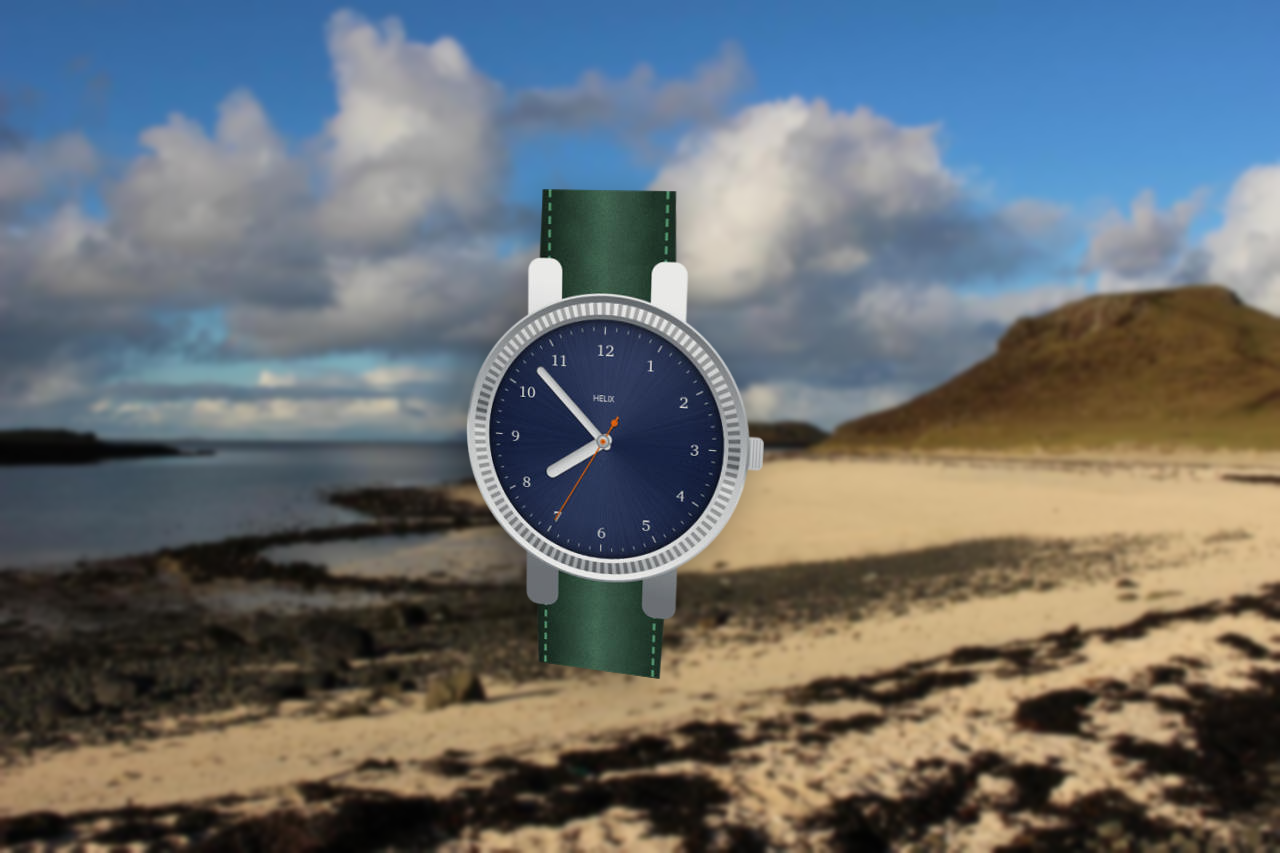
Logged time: 7 h 52 min 35 s
